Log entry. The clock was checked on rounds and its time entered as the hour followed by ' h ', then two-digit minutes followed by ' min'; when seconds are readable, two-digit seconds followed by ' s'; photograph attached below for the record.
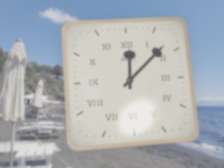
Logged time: 12 h 08 min
